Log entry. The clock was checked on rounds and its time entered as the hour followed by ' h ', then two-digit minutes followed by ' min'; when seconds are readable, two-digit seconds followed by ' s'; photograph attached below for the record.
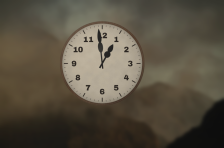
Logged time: 12 h 59 min
